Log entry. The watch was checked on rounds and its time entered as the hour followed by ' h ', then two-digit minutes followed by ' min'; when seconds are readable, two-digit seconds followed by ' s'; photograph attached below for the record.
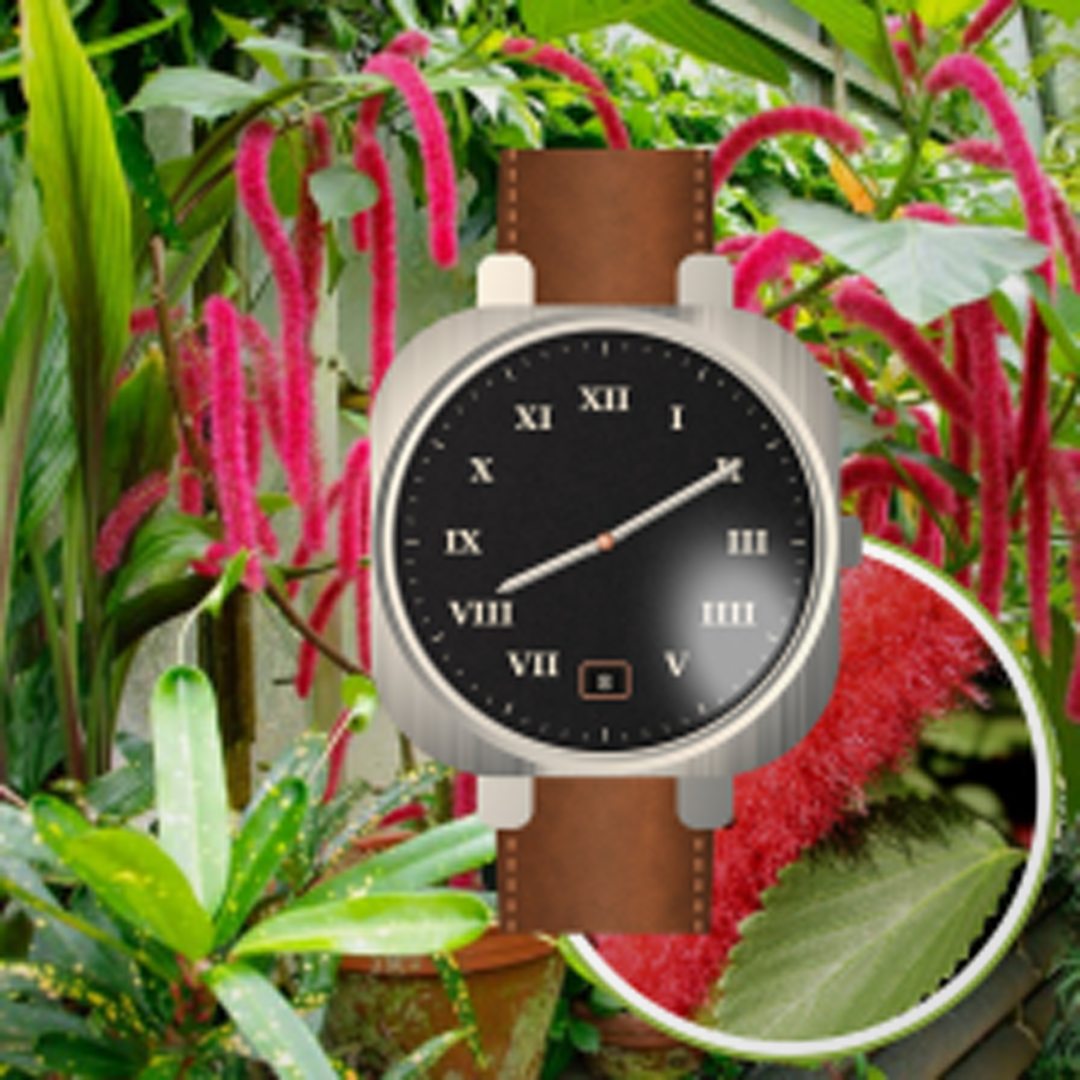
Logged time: 8 h 10 min
